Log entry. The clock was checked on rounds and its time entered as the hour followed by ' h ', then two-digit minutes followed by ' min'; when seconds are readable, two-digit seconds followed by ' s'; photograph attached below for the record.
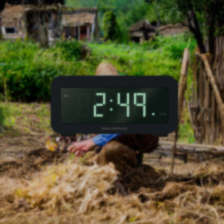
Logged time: 2 h 49 min
